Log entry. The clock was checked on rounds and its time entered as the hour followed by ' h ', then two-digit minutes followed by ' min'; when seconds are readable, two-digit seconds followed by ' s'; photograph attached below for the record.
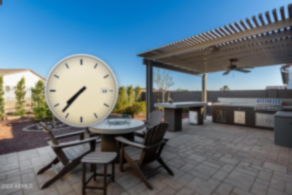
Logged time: 7 h 37 min
